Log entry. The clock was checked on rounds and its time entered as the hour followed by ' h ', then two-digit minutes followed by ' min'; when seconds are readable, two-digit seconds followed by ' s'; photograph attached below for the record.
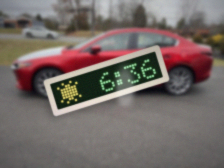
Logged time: 6 h 36 min
